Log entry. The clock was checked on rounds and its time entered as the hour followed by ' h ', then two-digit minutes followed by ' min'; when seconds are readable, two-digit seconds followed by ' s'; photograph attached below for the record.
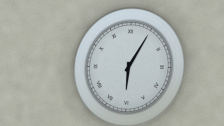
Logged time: 6 h 05 min
